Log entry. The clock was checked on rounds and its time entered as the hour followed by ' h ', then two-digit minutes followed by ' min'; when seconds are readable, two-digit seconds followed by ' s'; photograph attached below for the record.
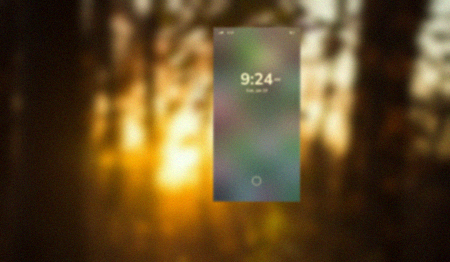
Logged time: 9 h 24 min
